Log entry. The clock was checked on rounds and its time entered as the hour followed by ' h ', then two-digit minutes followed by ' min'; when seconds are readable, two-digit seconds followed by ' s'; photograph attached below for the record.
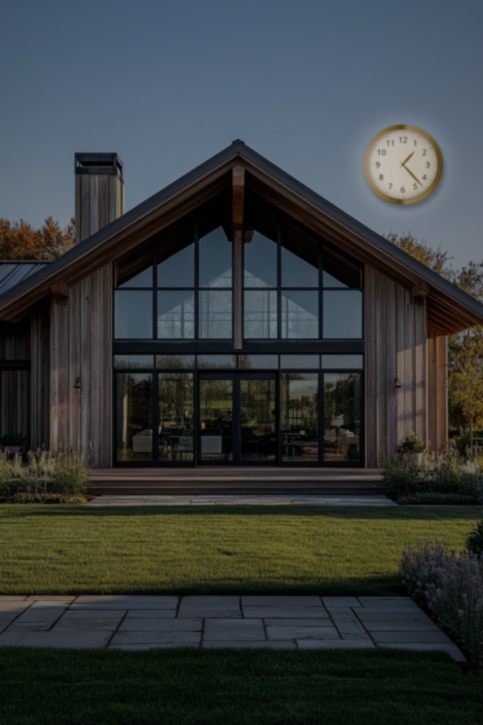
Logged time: 1 h 23 min
